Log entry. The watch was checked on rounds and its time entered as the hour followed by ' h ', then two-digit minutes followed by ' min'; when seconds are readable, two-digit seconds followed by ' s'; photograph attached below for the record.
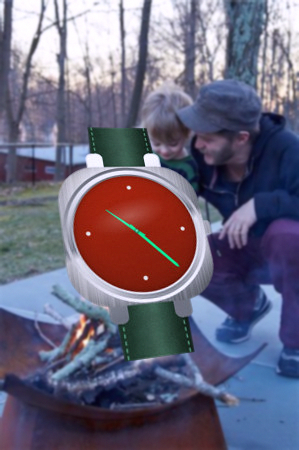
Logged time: 10 h 23 min
